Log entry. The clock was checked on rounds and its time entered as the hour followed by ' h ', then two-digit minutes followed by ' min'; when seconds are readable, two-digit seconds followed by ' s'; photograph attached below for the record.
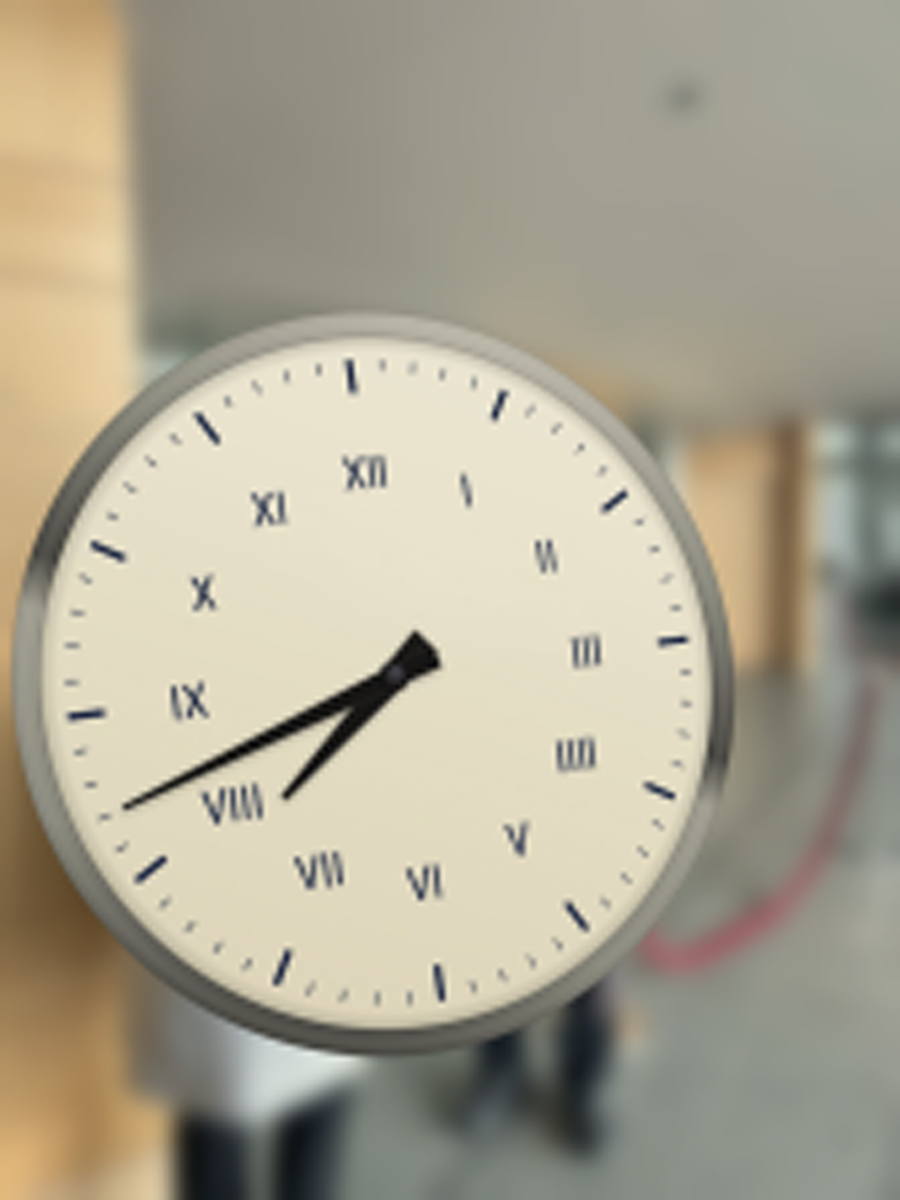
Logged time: 7 h 42 min
